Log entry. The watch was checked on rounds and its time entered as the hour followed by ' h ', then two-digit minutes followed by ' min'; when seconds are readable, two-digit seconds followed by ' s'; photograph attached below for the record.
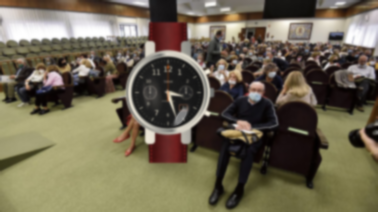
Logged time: 3 h 27 min
